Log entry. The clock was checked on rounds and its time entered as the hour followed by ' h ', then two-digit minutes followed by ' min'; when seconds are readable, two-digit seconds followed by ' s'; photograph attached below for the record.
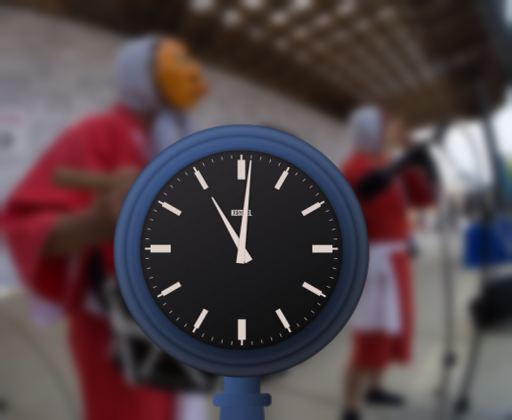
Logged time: 11 h 01 min
